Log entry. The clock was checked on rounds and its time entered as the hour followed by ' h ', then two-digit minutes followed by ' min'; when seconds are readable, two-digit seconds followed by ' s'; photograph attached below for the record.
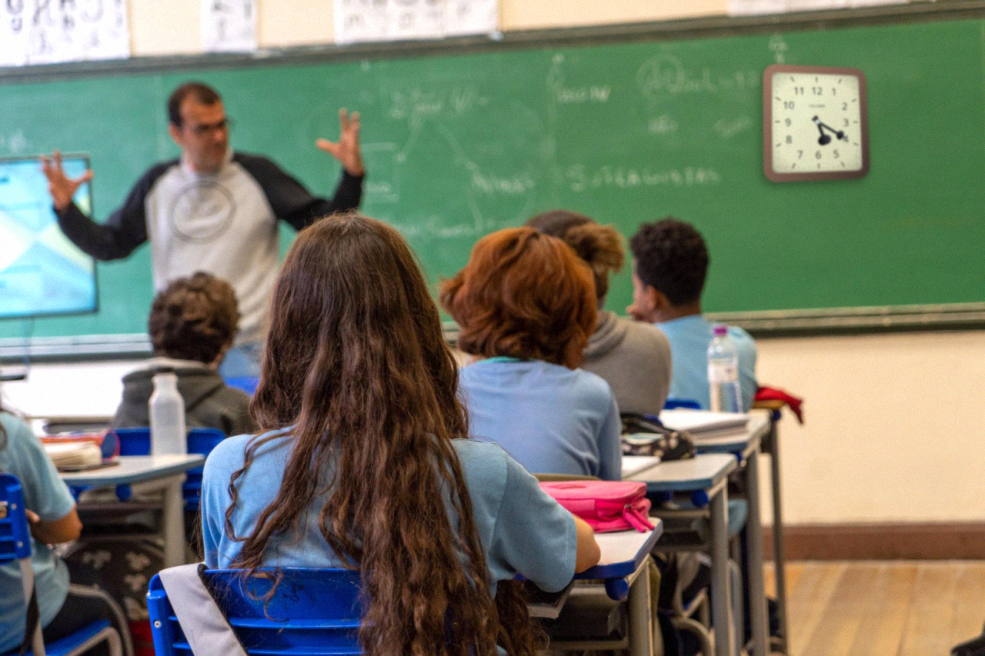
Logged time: 5 h 20 min
